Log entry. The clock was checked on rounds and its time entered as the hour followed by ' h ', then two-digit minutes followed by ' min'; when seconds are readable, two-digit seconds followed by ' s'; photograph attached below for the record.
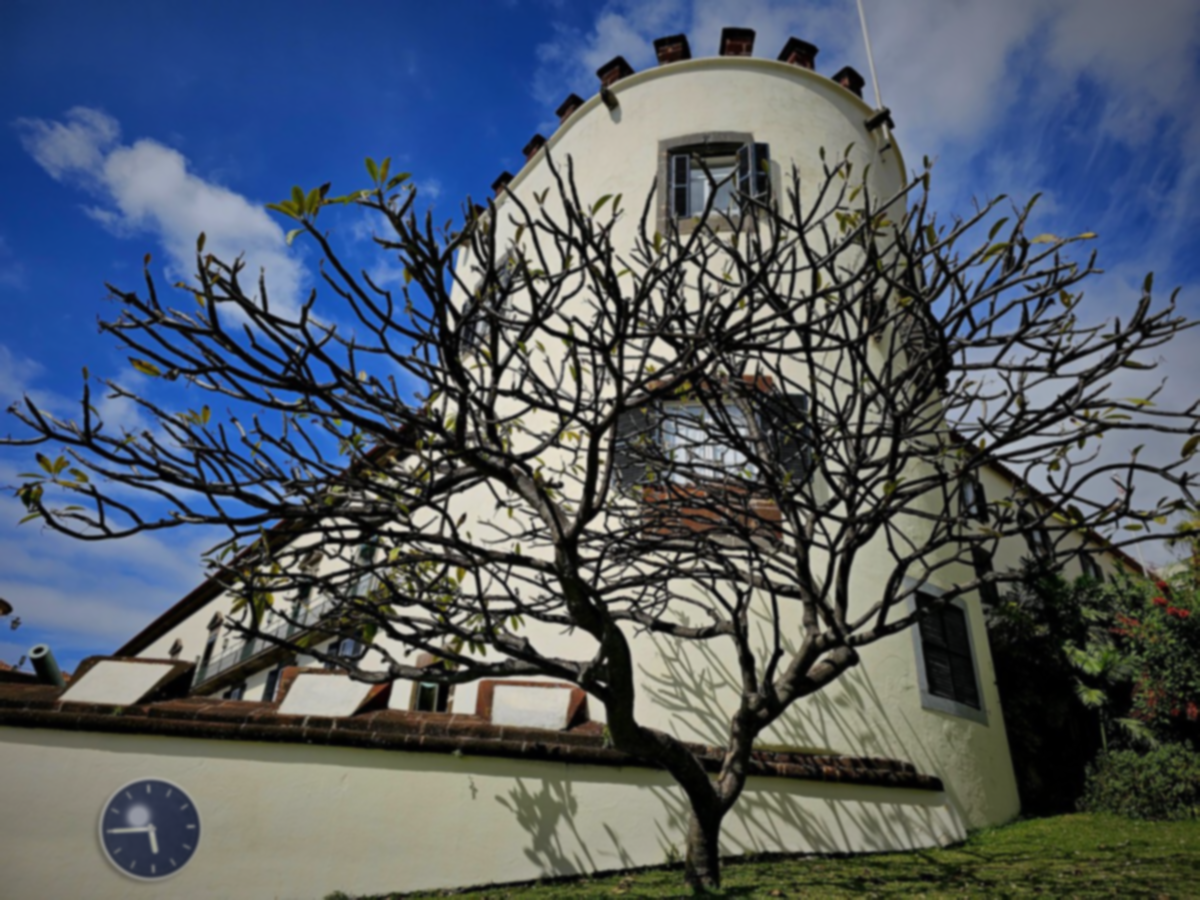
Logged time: 5 h 45 min
